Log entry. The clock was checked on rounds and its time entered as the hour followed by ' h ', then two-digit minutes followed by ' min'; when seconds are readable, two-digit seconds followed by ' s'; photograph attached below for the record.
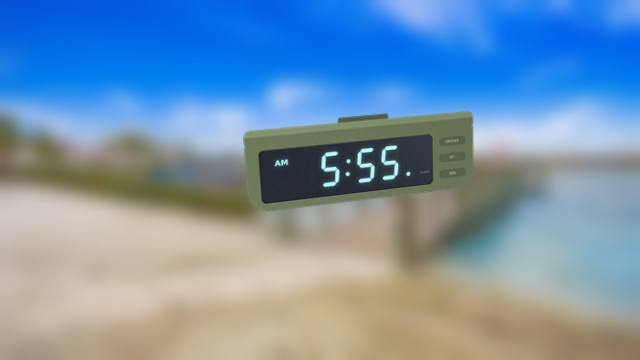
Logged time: 5 h 55 min
